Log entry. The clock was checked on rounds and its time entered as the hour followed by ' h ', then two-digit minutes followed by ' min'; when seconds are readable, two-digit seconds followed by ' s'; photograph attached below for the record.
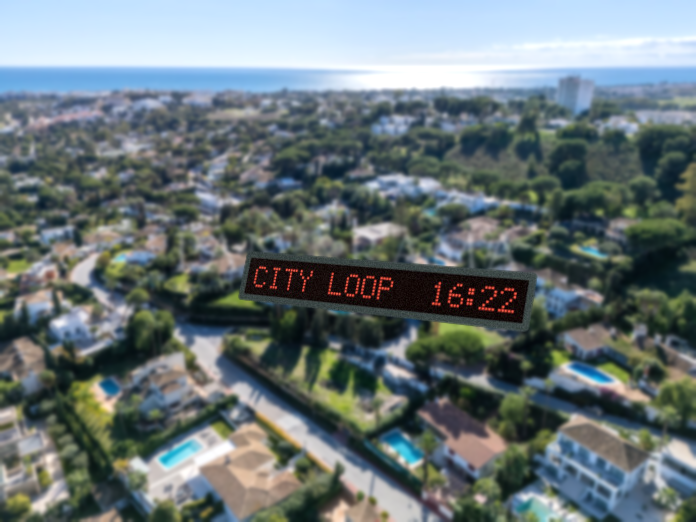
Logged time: 16 h 22 min
